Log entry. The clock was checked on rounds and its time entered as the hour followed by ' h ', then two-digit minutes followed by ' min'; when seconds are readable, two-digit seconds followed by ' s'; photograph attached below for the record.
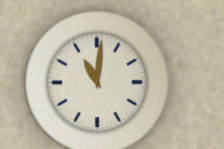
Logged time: 11 h 01 min
